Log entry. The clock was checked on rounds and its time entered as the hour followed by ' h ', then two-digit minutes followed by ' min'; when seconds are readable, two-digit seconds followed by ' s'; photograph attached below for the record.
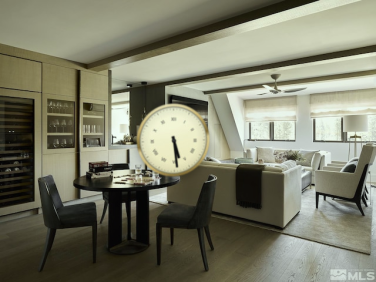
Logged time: 5 h 29 min
